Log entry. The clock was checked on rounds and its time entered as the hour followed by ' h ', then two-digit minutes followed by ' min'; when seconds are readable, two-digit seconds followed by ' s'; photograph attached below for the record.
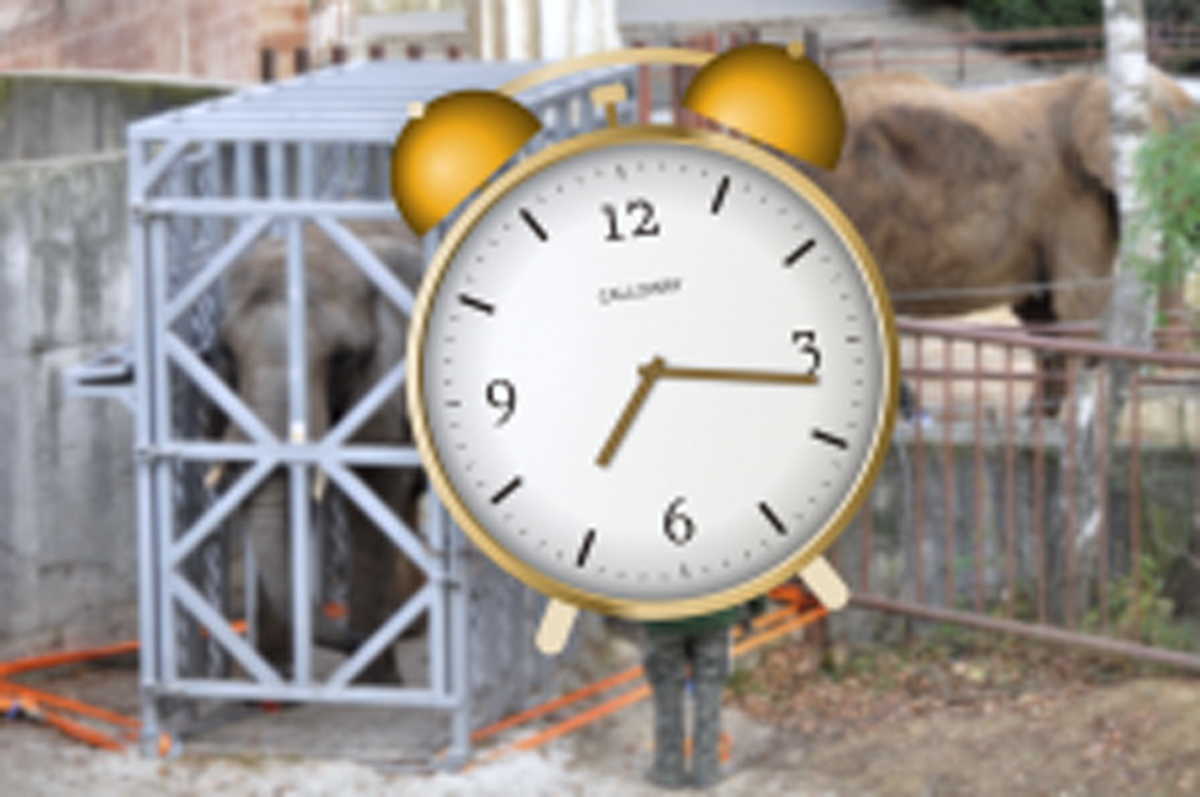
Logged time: 7 h 17 min
